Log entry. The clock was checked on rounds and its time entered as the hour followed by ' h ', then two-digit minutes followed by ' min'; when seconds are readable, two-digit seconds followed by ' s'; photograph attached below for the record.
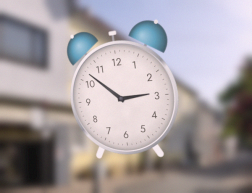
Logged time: 2 h 52 min
